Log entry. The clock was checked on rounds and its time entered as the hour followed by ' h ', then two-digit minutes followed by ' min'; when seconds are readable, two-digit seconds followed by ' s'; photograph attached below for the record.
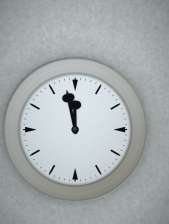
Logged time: 11 h 58 min
